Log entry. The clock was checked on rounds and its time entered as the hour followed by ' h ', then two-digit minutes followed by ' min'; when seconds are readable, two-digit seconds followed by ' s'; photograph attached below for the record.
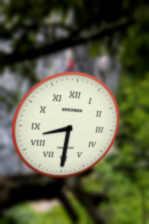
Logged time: 8 h 30 min
